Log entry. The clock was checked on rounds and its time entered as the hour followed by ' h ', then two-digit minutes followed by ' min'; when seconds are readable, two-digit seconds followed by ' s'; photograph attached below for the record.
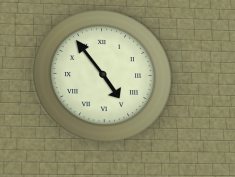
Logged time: 4 h 54 min
